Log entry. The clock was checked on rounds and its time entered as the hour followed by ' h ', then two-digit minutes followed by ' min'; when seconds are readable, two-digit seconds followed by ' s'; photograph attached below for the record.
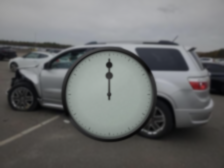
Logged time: 12 h 00 min
